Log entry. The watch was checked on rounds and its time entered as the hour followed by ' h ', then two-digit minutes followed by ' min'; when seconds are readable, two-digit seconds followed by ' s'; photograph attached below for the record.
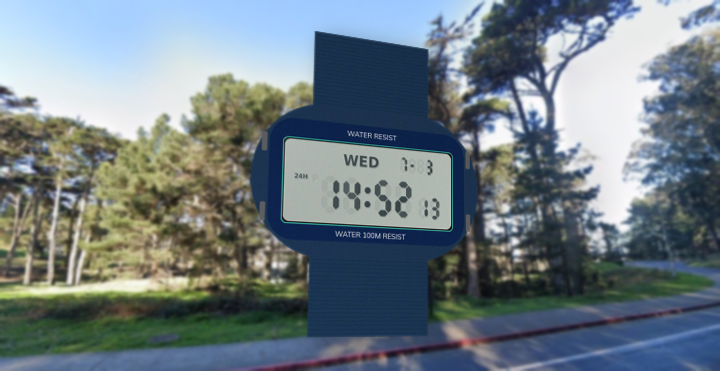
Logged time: 14 h 52 min 13 s
